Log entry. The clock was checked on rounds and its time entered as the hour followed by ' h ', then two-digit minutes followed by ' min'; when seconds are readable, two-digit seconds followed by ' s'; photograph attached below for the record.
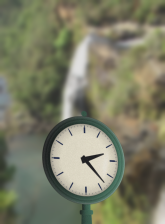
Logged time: 2 h 23 min
